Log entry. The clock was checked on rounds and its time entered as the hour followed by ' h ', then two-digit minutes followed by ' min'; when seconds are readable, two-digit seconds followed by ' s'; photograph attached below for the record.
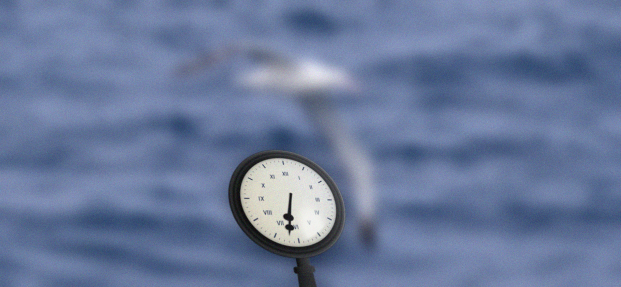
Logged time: 6 h 32 min
